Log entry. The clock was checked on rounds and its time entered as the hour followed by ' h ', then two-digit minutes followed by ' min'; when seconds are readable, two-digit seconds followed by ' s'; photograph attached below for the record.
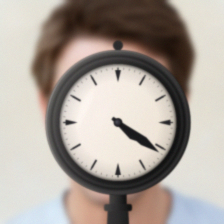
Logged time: 4 h 21 min
